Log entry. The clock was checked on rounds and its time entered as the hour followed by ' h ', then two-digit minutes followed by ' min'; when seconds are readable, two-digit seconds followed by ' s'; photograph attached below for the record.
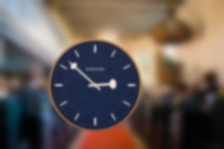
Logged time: 2 h 52 min
